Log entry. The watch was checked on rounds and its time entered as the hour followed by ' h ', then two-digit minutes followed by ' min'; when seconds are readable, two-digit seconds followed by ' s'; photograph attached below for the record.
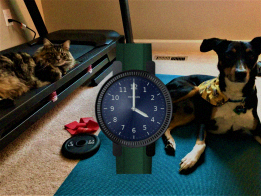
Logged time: 4 h 00 min
